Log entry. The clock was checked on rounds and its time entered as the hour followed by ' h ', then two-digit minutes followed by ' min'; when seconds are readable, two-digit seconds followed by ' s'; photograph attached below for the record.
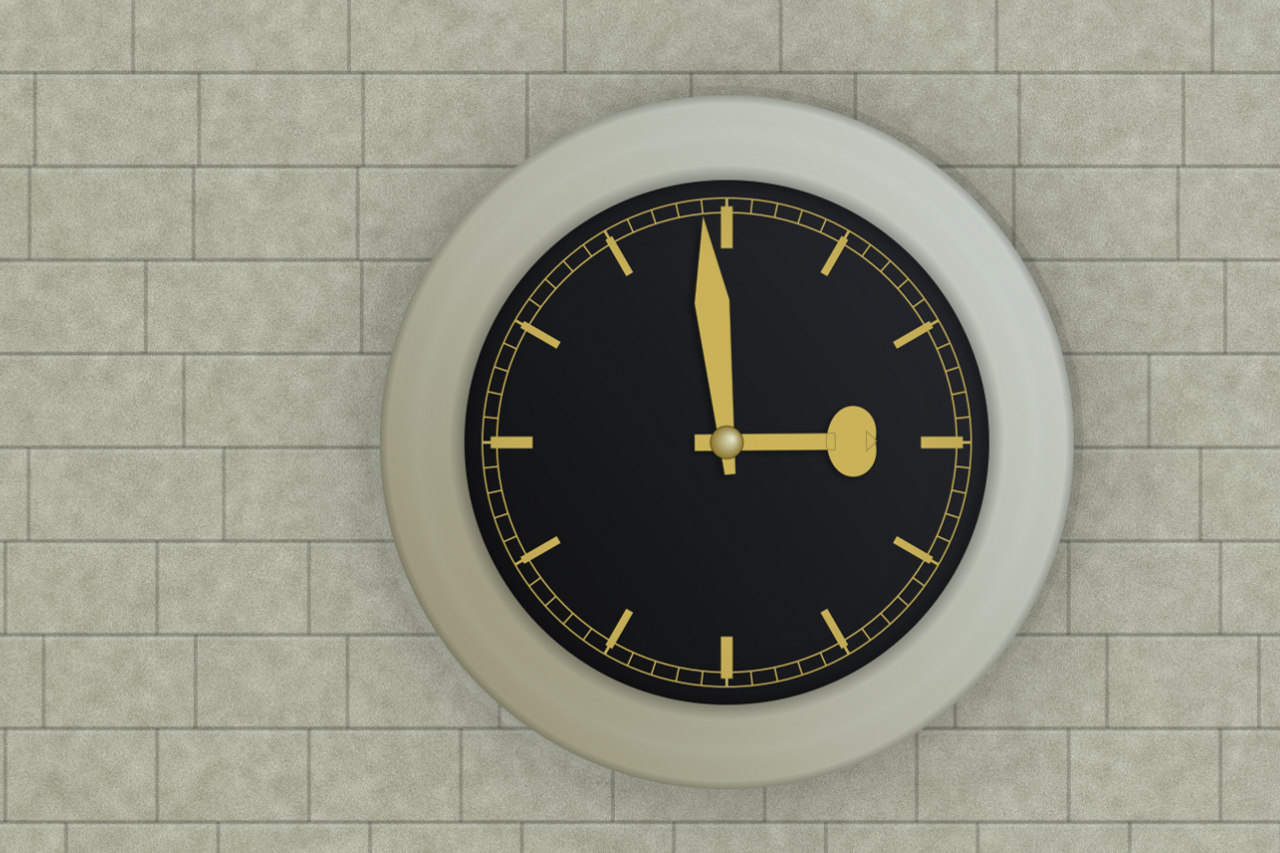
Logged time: 2 h 59 min
